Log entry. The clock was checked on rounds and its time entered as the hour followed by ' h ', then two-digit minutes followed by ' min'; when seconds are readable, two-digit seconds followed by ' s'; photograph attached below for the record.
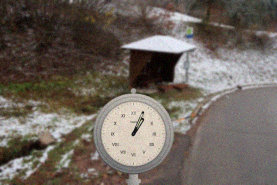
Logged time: 1 h 04 min
